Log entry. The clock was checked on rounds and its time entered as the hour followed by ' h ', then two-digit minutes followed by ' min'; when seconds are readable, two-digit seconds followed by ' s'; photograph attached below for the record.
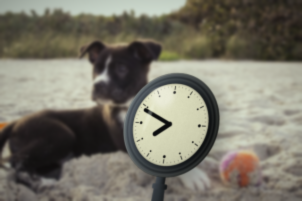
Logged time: 7 h 49 min
